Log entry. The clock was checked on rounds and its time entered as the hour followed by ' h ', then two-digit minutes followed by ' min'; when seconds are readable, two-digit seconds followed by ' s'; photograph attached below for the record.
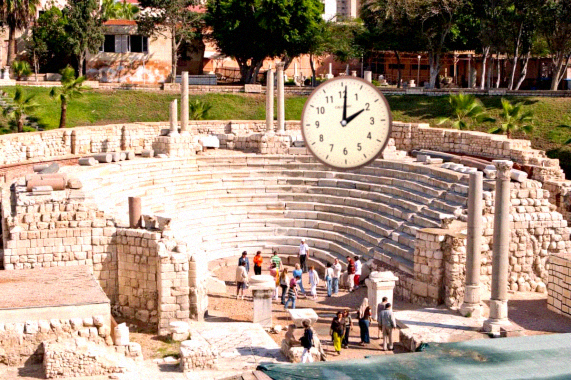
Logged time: 2 h 01 min
